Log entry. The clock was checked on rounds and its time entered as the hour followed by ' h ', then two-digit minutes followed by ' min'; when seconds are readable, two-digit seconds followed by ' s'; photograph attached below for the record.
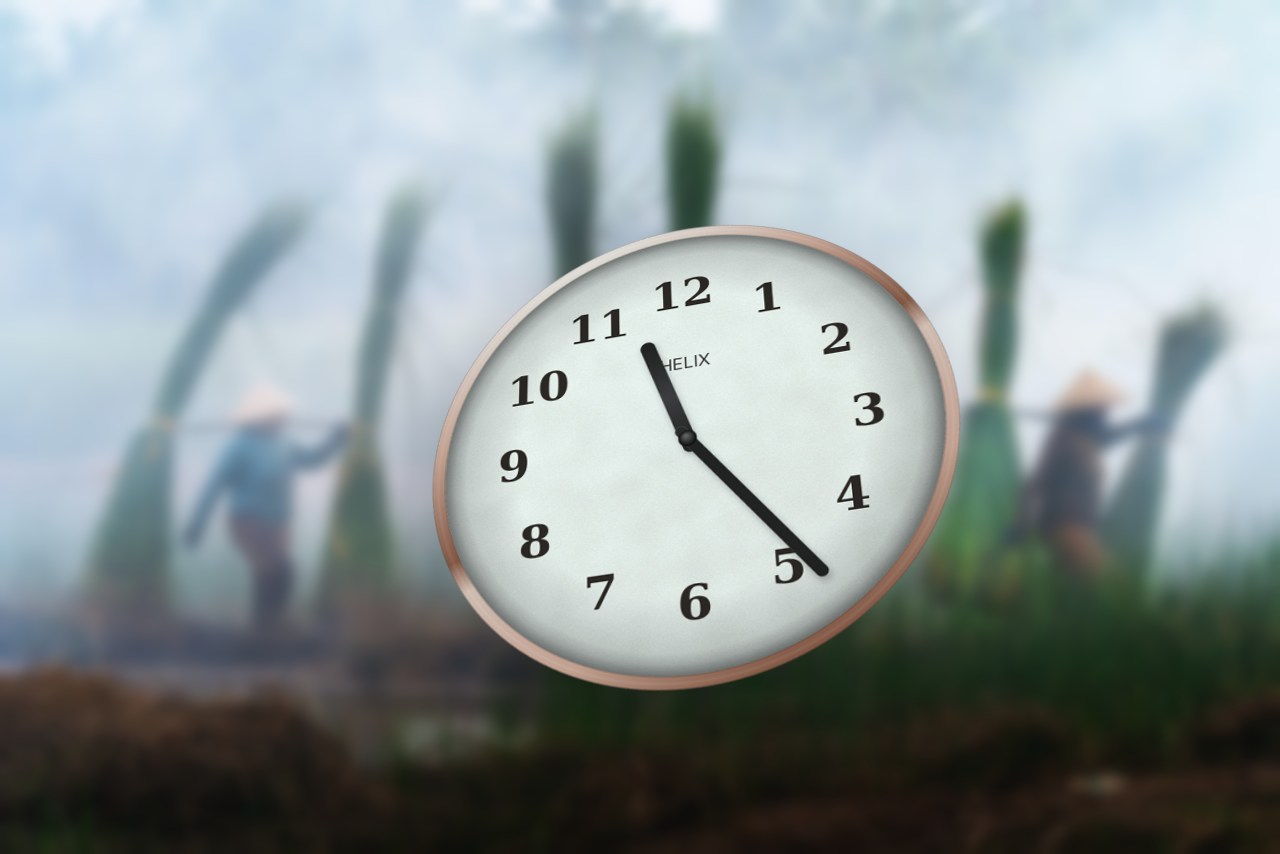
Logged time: 11 h 24 min
